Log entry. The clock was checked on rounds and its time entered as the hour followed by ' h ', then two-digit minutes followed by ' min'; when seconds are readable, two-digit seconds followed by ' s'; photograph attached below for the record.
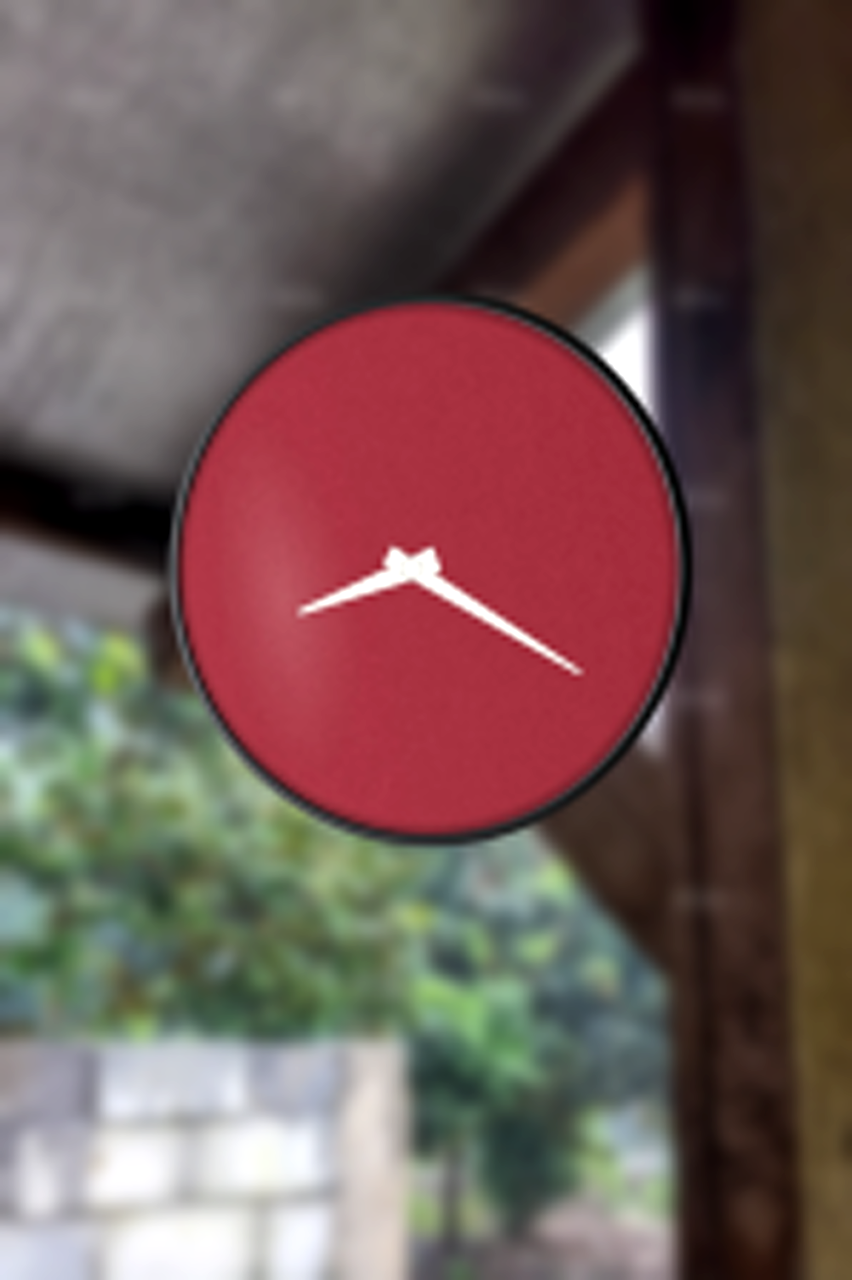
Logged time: 8 h 20 min
